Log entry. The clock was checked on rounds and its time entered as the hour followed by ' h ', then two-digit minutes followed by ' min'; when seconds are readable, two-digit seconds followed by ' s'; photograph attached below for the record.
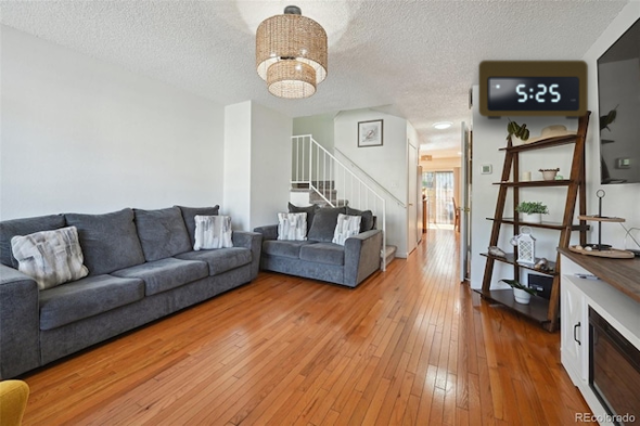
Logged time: 5 h 25 min
